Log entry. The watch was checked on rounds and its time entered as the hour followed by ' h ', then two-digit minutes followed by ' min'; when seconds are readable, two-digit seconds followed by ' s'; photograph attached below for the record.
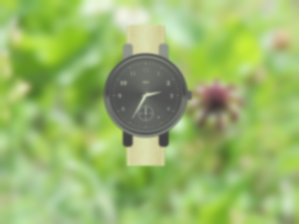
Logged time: 2 h 35 min
